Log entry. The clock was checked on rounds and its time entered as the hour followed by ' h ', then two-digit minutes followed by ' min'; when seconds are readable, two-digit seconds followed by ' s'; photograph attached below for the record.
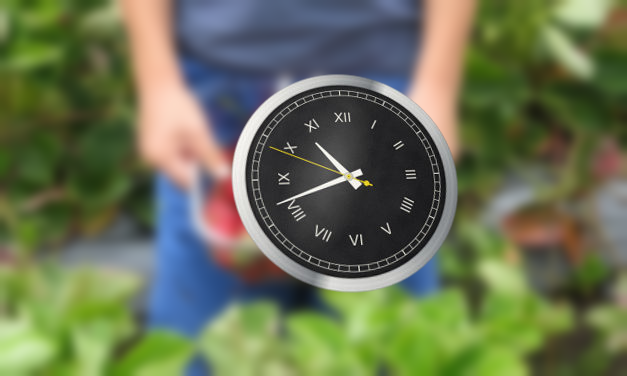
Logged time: 10 h 41 min 49 s
